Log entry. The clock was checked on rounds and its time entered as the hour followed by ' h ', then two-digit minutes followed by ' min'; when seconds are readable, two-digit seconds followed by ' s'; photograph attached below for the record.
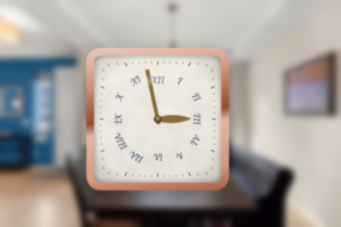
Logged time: 2 h 58 min
